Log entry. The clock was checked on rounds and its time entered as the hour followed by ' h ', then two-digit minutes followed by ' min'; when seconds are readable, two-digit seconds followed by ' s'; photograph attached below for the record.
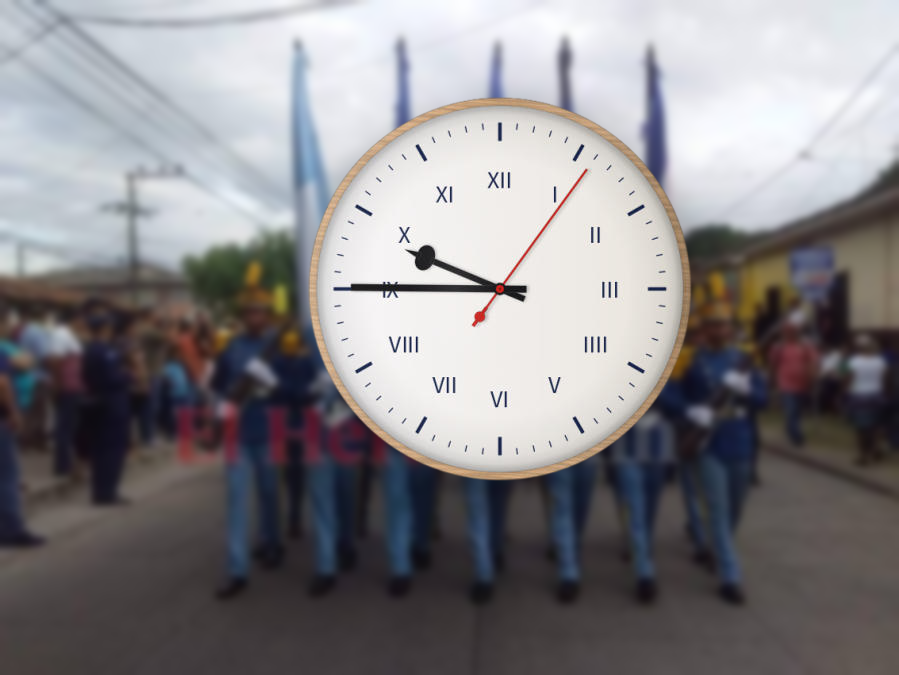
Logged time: 9 h 45 min 06 s
